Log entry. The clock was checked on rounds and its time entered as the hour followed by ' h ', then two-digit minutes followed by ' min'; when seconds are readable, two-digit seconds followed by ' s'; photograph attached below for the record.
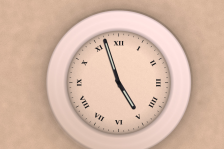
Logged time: 4 h 57 min
